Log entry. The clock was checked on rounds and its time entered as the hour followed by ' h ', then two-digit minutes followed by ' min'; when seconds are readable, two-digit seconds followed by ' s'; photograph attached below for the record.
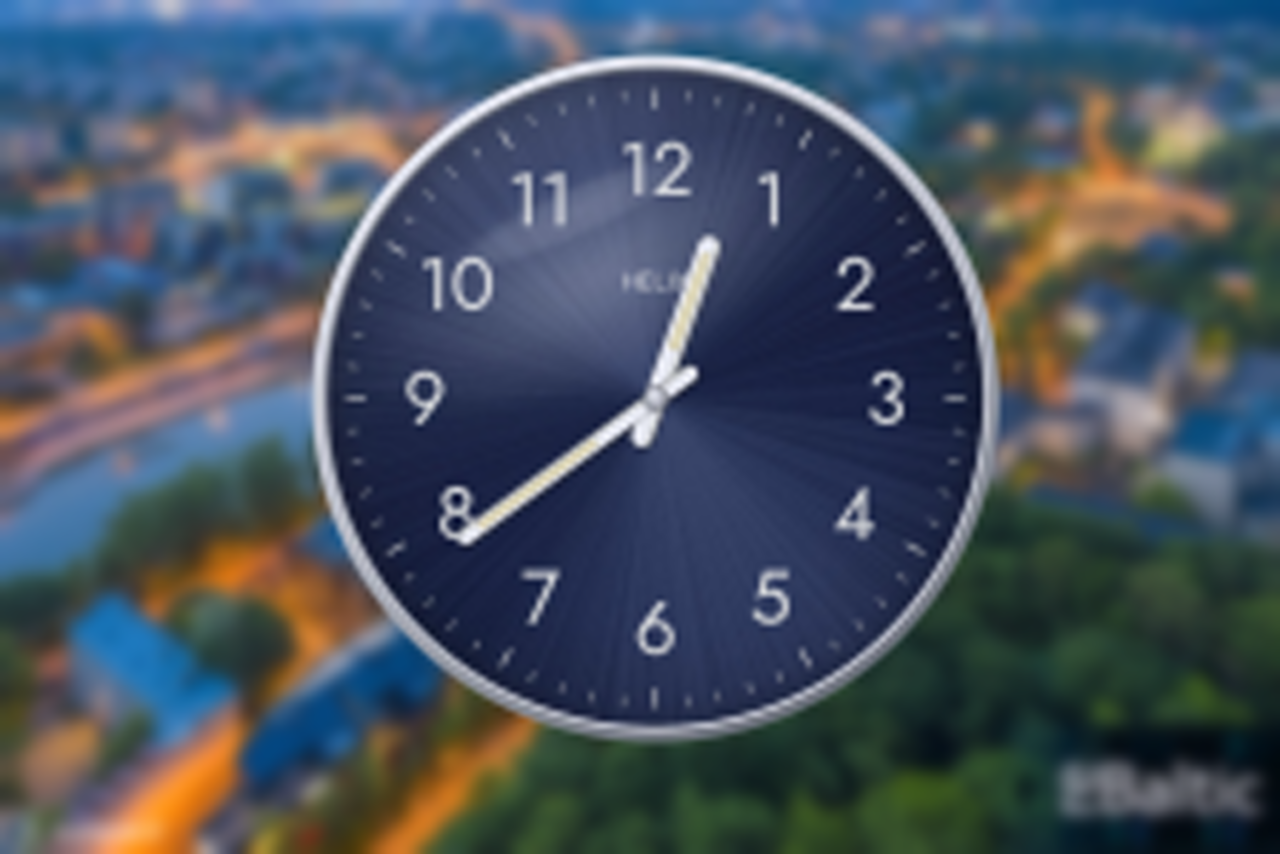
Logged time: 12 h 39 min
